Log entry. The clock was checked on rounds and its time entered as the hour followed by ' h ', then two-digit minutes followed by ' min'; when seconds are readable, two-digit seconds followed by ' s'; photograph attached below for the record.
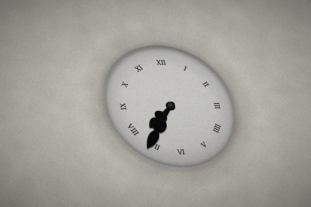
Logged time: 7 h 36 min
